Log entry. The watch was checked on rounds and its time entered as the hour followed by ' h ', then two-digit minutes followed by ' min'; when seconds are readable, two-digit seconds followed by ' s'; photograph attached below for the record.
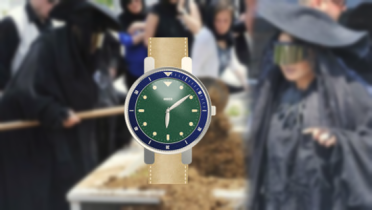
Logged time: 6 h 09 min
